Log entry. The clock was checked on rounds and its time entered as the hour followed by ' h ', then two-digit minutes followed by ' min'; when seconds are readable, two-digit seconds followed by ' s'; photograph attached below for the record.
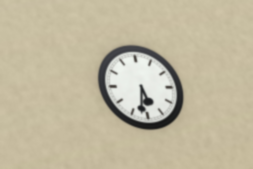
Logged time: 5 h 32 min
